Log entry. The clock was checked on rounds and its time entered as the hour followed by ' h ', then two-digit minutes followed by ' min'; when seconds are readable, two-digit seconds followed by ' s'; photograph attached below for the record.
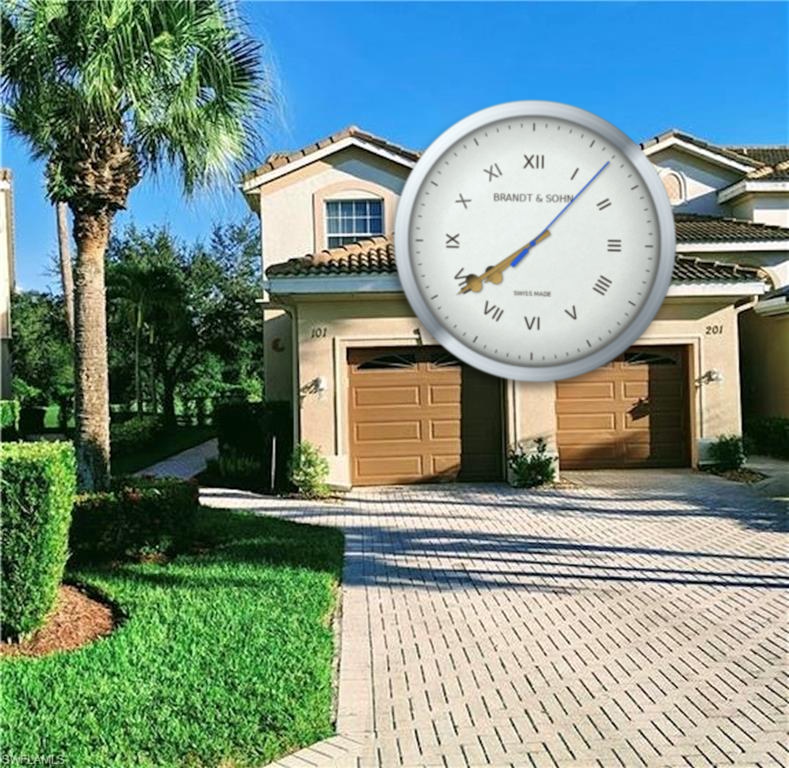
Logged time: 7 h 39 min 07 s
